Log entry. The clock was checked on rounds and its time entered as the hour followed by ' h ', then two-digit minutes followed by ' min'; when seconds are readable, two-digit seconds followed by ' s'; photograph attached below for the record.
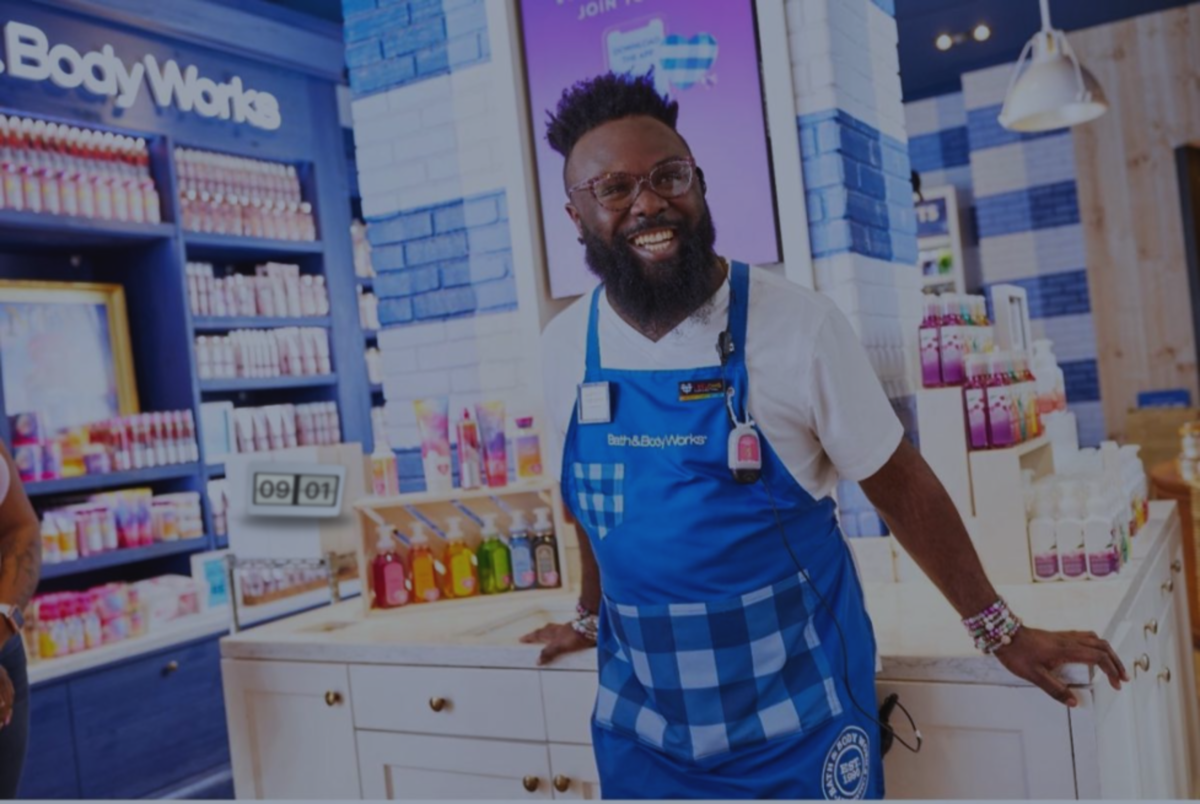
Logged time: 9 h 01 min
